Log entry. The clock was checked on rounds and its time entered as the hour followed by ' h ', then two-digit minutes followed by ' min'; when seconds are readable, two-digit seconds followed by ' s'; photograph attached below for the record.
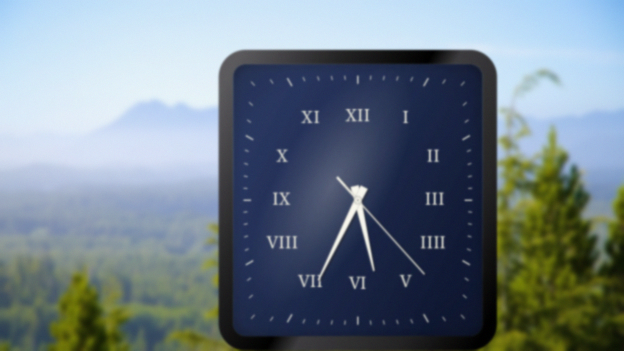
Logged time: 5 h 34 min 23 s
